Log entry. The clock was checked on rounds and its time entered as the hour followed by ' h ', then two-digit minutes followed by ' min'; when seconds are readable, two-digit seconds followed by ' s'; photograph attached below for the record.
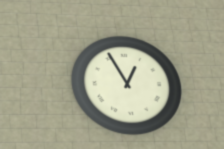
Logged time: 12 h 56 min
